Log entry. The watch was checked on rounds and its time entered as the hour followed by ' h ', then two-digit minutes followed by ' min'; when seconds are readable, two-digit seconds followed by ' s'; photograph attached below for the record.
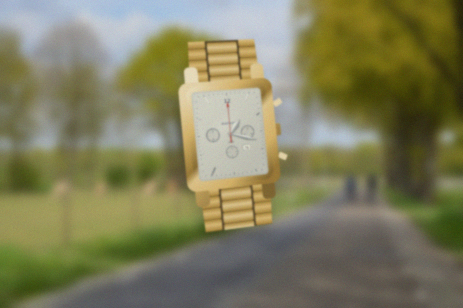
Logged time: 1 h 18 min
